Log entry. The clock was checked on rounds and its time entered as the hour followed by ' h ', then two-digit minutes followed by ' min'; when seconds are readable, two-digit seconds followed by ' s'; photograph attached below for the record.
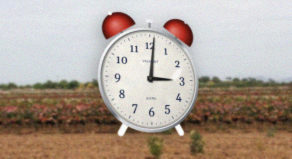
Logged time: 3 h 01 min
